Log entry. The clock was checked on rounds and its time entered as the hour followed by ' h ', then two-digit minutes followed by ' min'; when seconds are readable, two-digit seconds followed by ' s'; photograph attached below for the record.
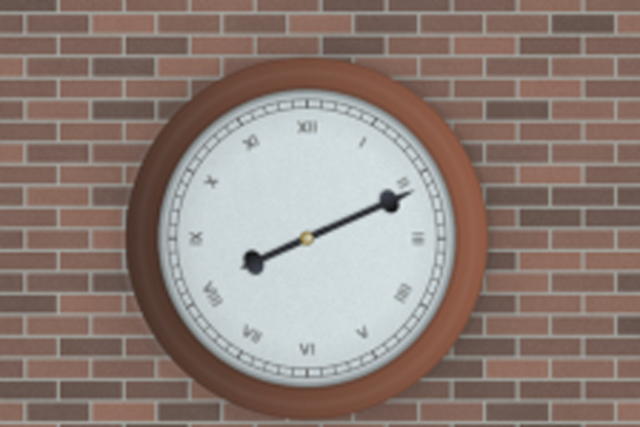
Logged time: 8 h 11 min
